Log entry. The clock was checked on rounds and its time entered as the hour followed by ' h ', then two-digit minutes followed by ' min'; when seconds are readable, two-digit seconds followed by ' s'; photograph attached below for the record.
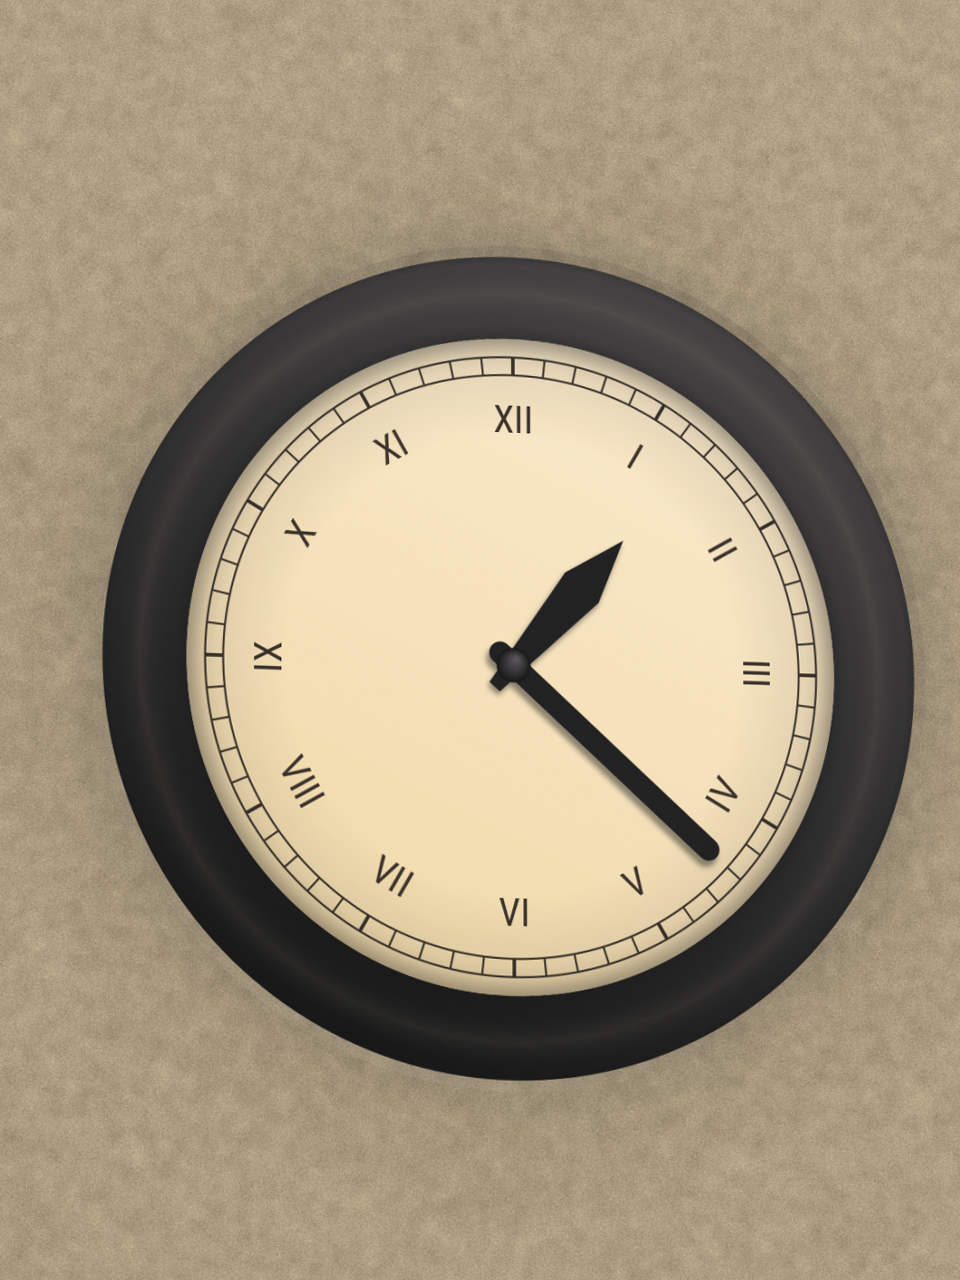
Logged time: 1 h 22 min
